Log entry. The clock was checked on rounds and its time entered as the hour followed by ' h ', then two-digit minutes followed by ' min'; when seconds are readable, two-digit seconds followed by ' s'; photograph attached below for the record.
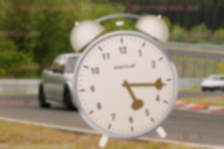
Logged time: 5 h 16 min
